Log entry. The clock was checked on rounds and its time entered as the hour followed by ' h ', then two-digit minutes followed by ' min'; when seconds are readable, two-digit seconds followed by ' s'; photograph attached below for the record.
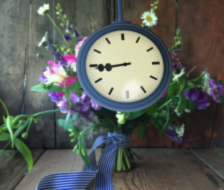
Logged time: 8 h 44 min
